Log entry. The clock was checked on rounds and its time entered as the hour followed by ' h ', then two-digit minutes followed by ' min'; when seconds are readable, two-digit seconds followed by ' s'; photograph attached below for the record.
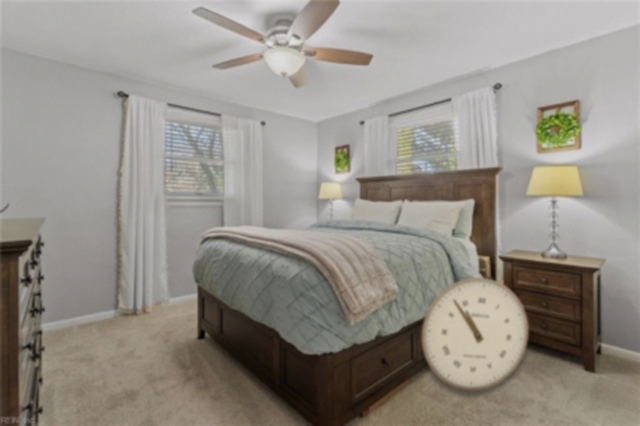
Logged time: 10 h 53 min
